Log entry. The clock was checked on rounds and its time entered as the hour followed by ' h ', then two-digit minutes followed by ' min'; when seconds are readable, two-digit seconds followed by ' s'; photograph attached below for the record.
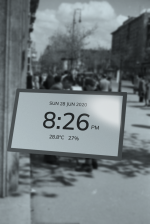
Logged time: 8 h 26 min
